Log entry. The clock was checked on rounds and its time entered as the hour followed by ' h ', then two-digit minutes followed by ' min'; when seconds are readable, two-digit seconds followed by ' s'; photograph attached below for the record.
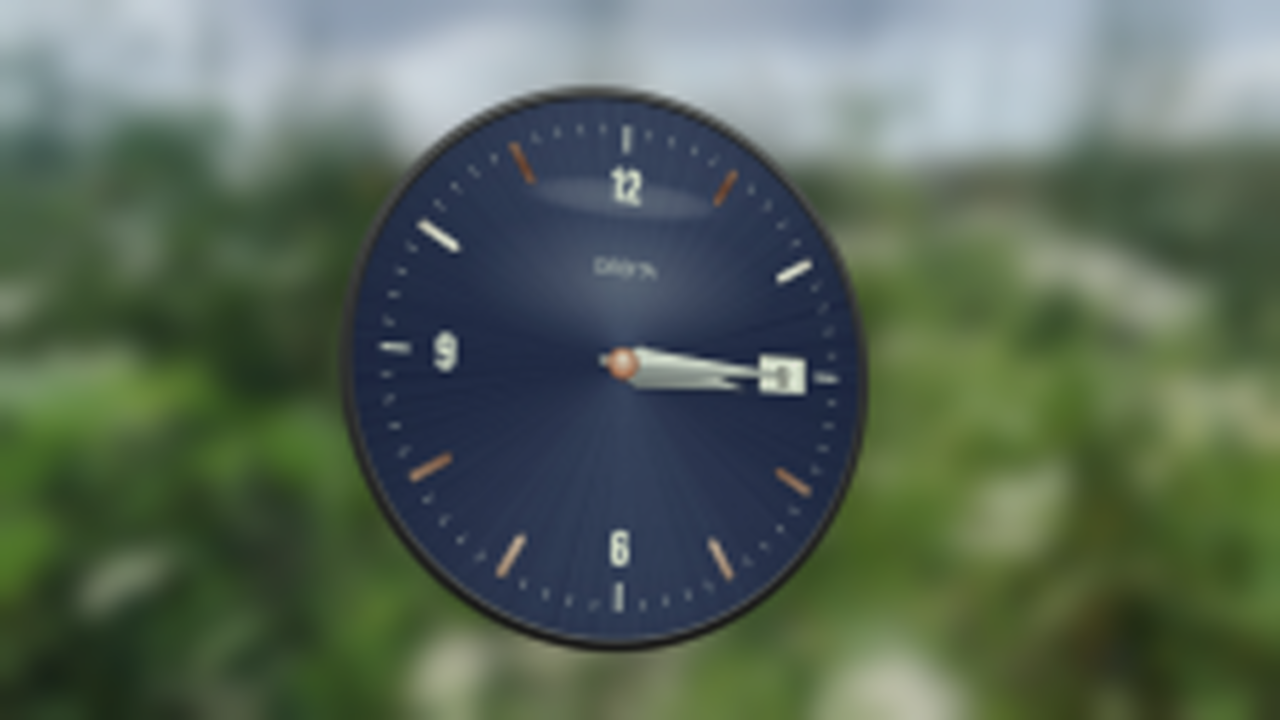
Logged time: 3 h 15 min
